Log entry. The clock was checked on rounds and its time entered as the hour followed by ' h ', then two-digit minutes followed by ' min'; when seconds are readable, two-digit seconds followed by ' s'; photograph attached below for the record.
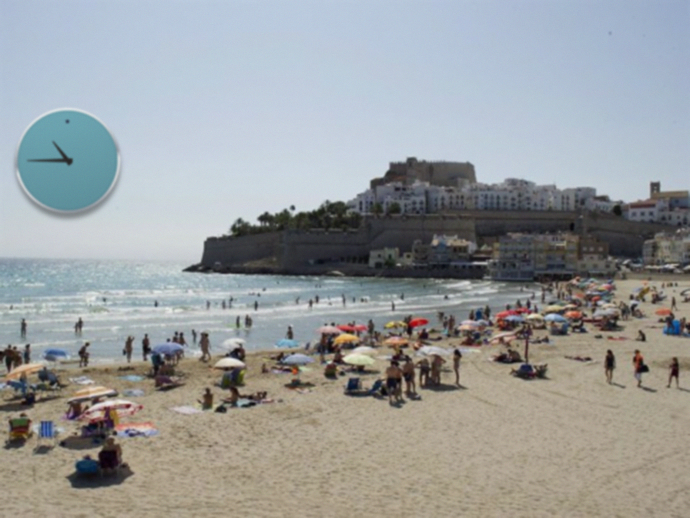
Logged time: 10 h 45 min
